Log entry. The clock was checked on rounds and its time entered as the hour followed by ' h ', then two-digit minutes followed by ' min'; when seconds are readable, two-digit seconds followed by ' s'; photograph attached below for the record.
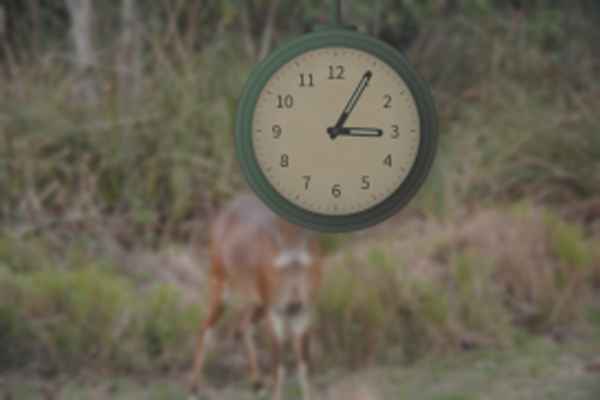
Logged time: 3 h 05 min
